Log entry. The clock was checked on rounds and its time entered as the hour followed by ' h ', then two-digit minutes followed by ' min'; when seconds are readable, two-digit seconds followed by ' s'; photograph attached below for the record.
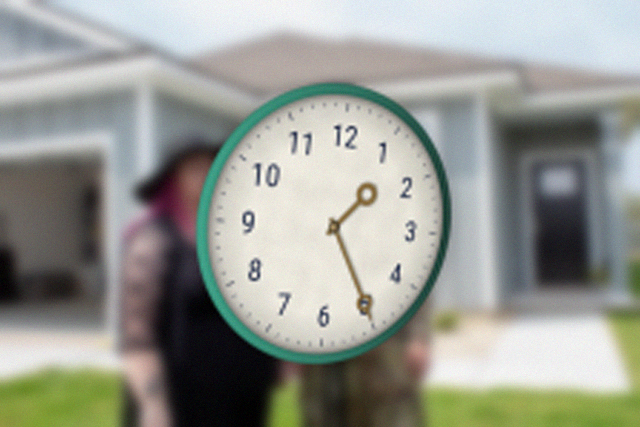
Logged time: 1 h 25 min
